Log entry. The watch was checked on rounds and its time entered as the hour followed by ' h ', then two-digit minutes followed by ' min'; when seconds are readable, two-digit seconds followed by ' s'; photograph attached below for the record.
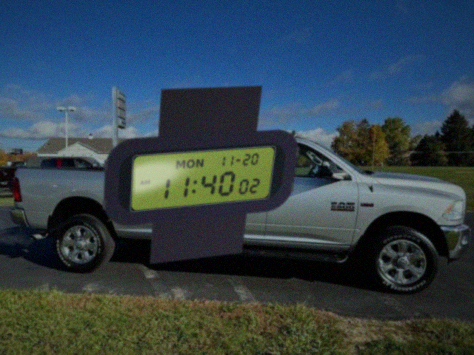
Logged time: 11 h 40 min 02 s
